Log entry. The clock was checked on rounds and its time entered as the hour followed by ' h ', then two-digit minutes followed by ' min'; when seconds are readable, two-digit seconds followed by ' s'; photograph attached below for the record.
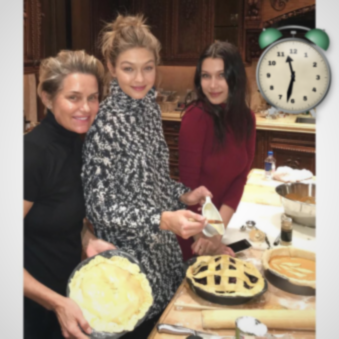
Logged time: 11 h 32 min
